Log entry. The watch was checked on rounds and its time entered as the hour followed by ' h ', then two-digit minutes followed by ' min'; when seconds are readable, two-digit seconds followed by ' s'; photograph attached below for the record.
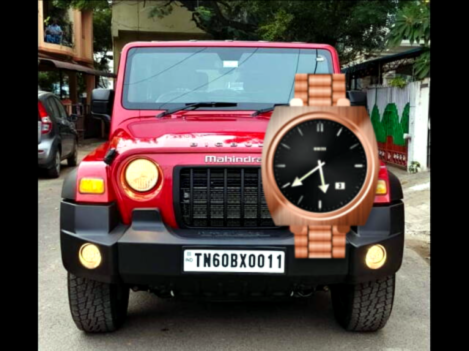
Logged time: 5 h 39 min
